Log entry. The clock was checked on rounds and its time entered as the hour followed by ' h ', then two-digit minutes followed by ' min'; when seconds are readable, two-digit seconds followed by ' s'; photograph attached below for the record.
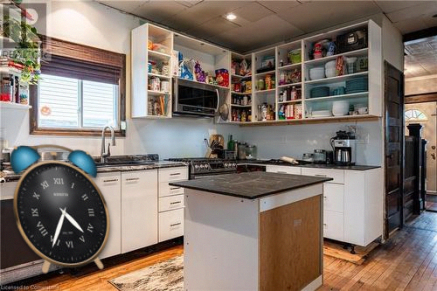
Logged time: 4 h 35 min
